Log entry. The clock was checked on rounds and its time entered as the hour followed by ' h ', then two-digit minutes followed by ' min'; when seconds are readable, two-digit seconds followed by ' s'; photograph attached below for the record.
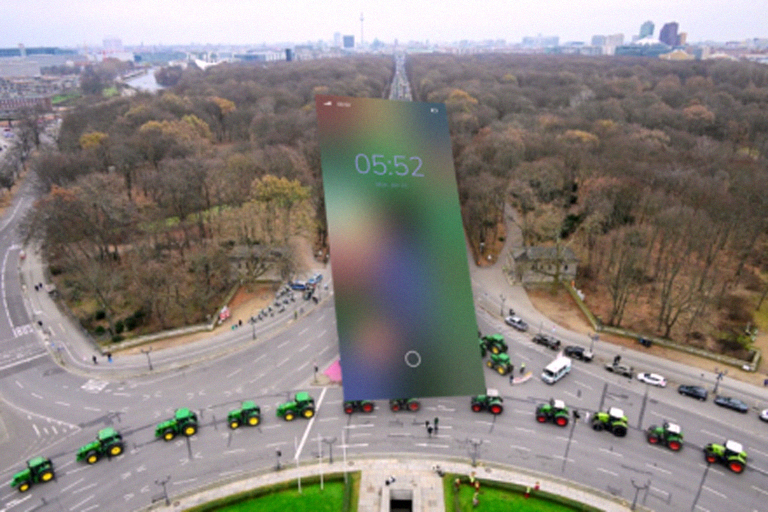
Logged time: 5 h 52 min
